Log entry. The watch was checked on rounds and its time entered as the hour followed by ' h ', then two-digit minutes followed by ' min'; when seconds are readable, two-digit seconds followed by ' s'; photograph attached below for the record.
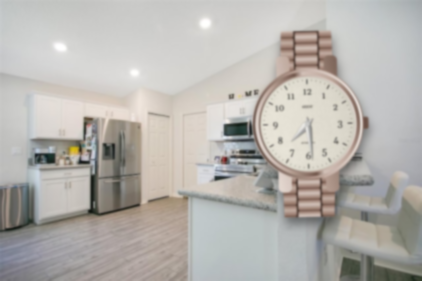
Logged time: 7 h 29 min
